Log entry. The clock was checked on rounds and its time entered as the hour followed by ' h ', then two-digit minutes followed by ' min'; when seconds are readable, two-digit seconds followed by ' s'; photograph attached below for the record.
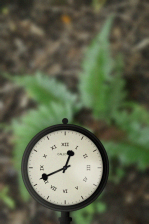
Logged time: 12 h 41 min
